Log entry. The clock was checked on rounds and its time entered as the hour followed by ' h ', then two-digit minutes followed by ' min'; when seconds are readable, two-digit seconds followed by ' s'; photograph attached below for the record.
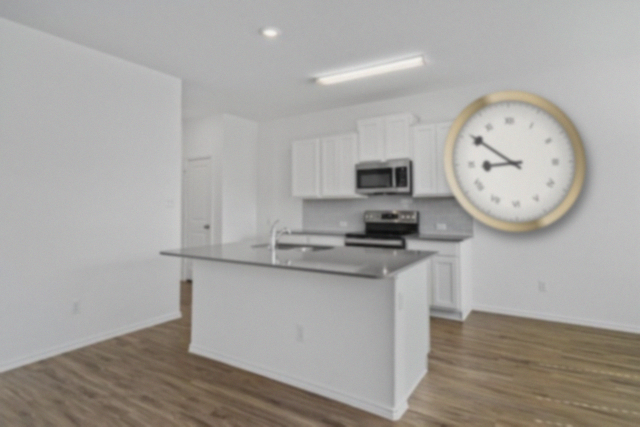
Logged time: 8 h 51 min
